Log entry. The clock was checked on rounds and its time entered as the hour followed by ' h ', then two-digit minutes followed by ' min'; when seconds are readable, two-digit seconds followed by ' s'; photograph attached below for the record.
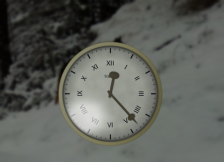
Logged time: 12 h 23 min
